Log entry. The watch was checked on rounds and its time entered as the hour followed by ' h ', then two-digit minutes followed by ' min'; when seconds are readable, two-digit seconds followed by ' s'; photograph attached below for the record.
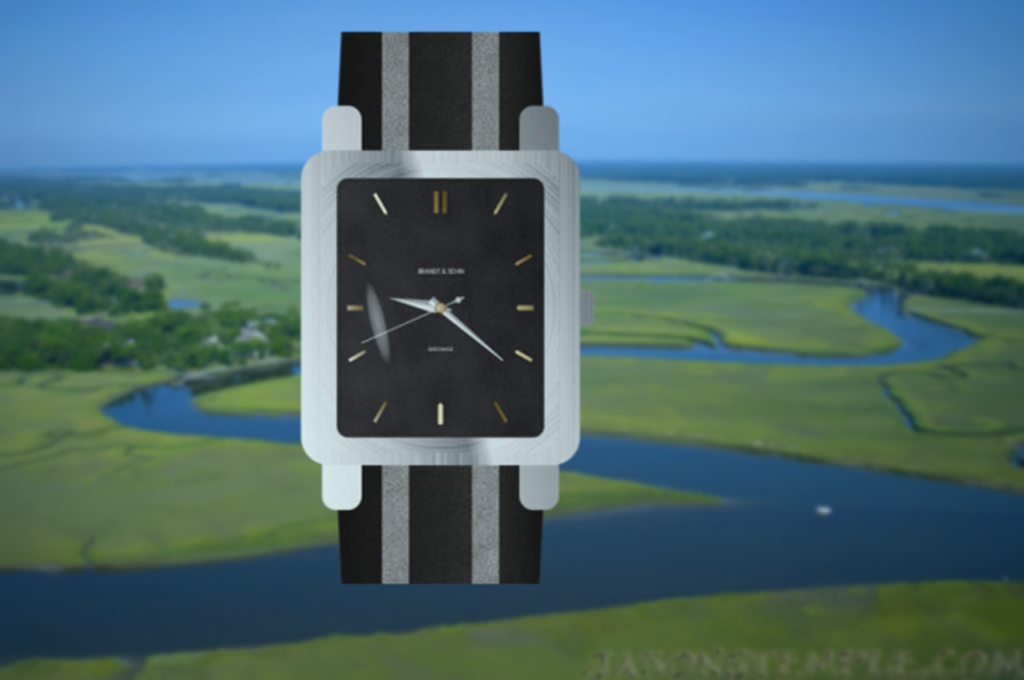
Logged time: 9 h 21 min 41 s
